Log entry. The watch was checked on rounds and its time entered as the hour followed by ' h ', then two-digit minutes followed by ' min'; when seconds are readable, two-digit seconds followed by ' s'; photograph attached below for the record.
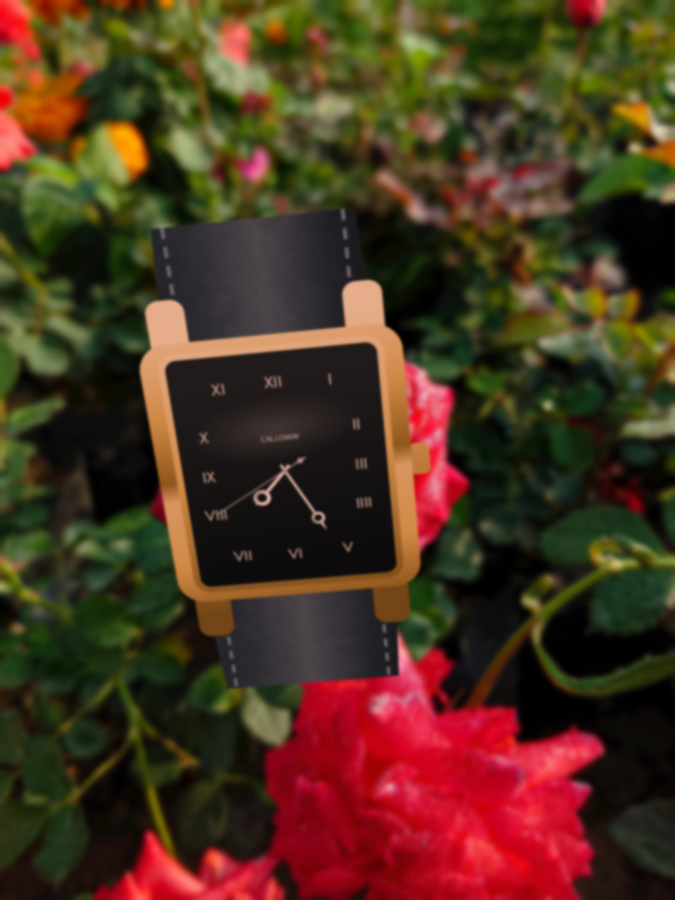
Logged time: 7 h 25 min 40 s
